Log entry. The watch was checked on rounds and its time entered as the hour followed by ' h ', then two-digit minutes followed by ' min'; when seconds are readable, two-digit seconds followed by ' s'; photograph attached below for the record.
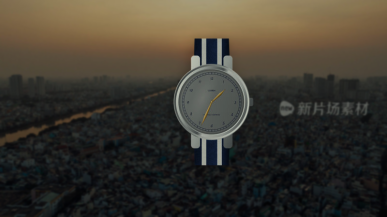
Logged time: 1 h 34 min
